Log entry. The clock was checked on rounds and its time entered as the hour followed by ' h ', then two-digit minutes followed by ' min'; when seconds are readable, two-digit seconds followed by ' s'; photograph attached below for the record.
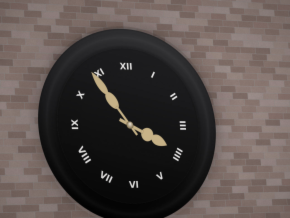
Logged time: 3 h 54 min
